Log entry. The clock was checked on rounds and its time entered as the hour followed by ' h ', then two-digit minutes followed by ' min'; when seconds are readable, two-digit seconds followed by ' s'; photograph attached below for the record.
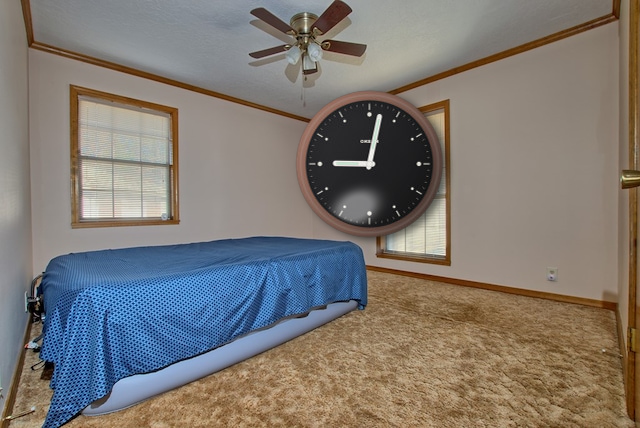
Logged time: 9 h 02 min
